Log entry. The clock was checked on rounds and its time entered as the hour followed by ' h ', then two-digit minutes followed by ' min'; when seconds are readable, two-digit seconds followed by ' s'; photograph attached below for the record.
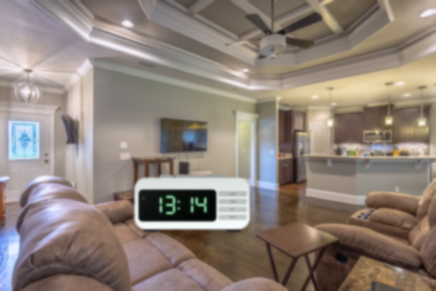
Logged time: 13 h 14 min
